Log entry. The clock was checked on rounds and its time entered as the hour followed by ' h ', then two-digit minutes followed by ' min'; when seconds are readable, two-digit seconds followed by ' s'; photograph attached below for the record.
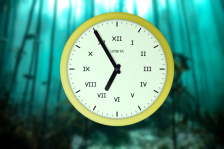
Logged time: 6 h 55 min
